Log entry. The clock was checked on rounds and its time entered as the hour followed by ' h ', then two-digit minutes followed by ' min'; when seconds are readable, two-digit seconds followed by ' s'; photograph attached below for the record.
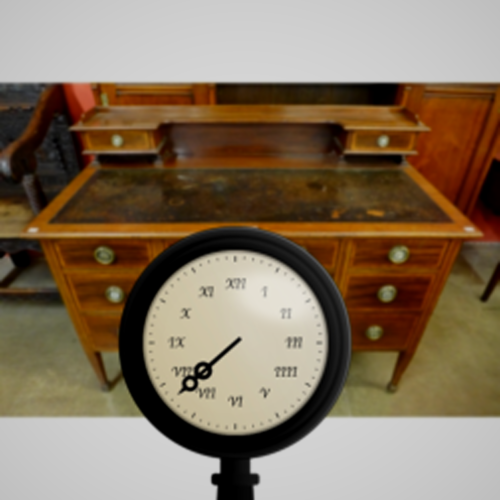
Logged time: 7 h 38 min
